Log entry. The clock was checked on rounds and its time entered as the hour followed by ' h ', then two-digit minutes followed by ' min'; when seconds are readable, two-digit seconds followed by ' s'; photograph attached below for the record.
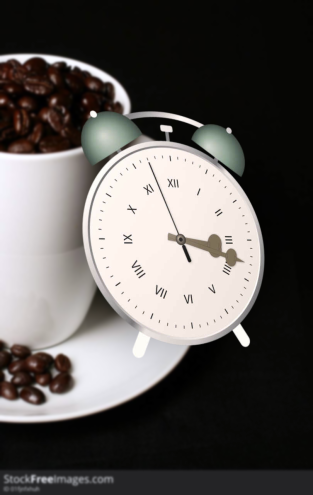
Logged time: 3 h 17 min 57 s
